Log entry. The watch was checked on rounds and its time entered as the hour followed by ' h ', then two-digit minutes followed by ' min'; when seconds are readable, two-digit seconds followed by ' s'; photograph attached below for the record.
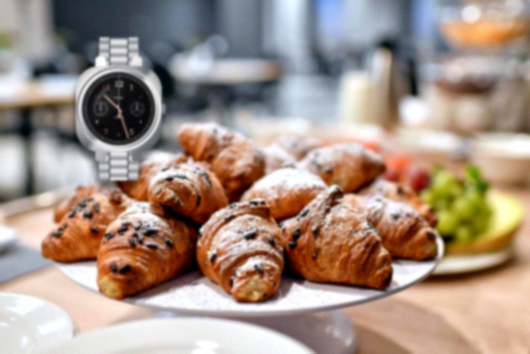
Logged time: 10 h 27 min
